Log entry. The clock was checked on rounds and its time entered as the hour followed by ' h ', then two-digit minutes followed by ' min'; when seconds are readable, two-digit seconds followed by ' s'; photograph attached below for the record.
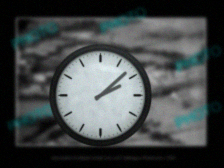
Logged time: 2 h 08 min
